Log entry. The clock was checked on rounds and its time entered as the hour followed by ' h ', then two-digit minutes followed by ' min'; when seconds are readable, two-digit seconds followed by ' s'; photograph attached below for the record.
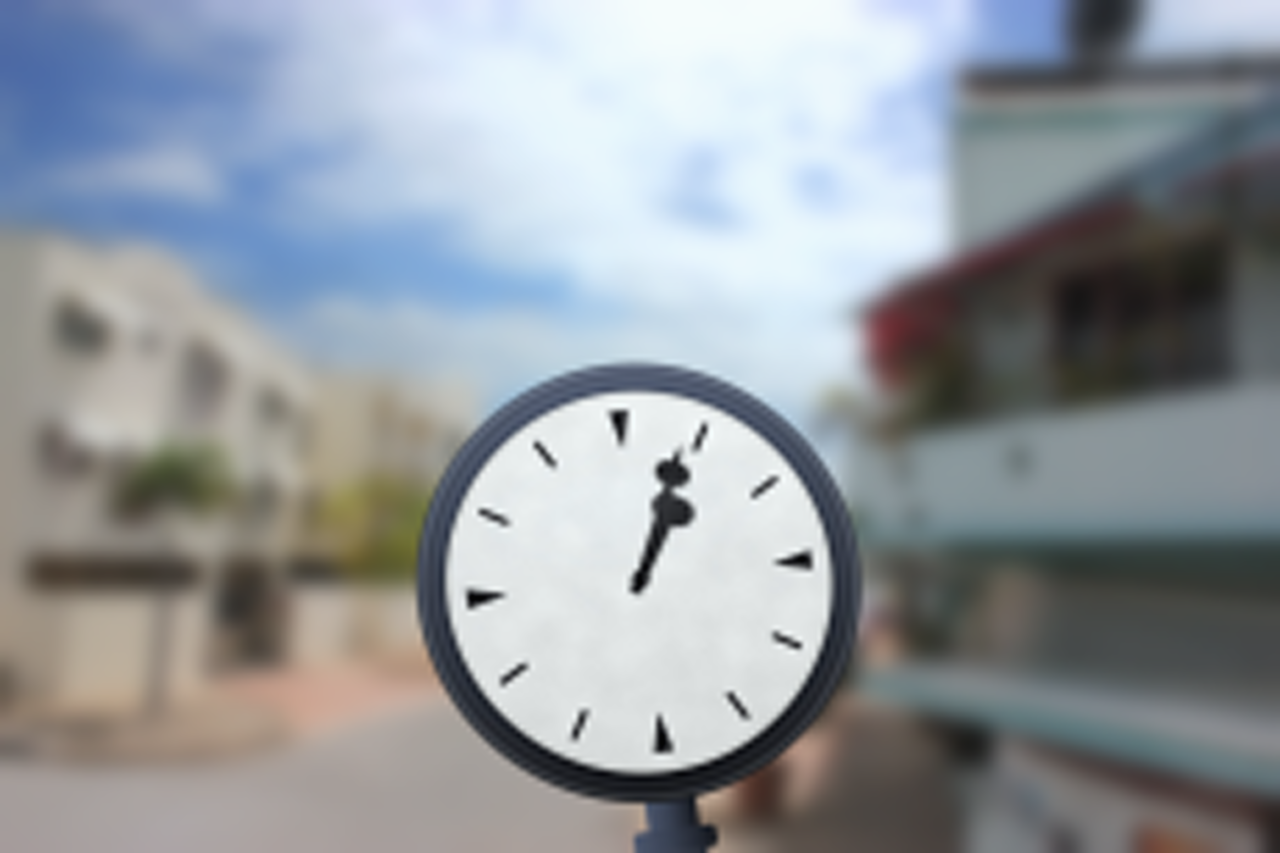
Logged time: 1 h 04 min
